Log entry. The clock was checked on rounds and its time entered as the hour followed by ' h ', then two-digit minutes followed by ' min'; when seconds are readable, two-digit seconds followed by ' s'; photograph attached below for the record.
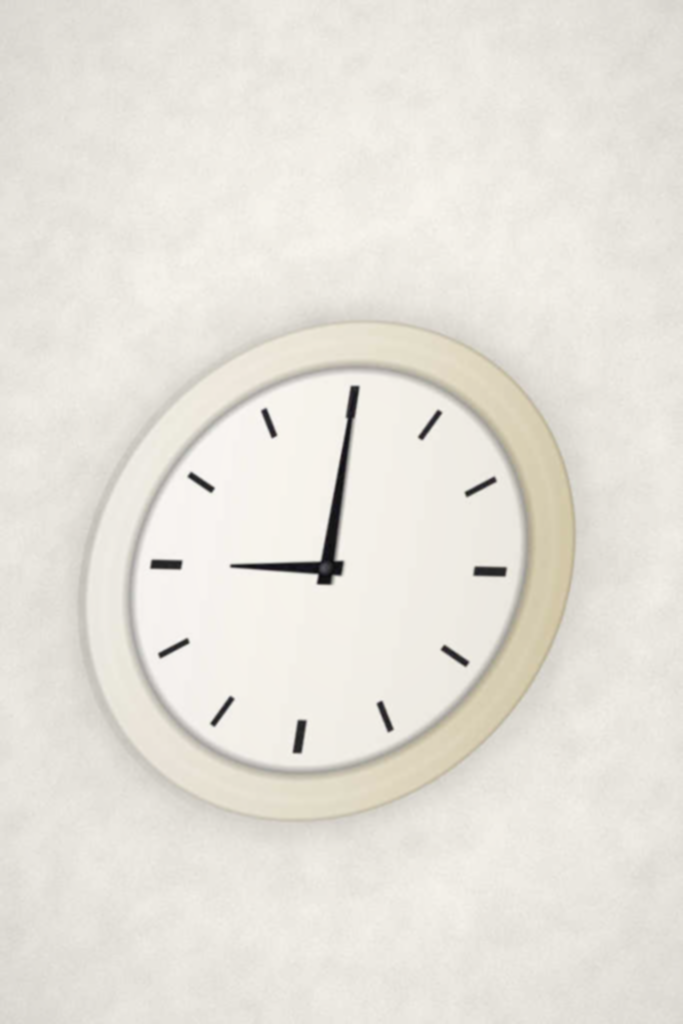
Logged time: 9 h 00 min
